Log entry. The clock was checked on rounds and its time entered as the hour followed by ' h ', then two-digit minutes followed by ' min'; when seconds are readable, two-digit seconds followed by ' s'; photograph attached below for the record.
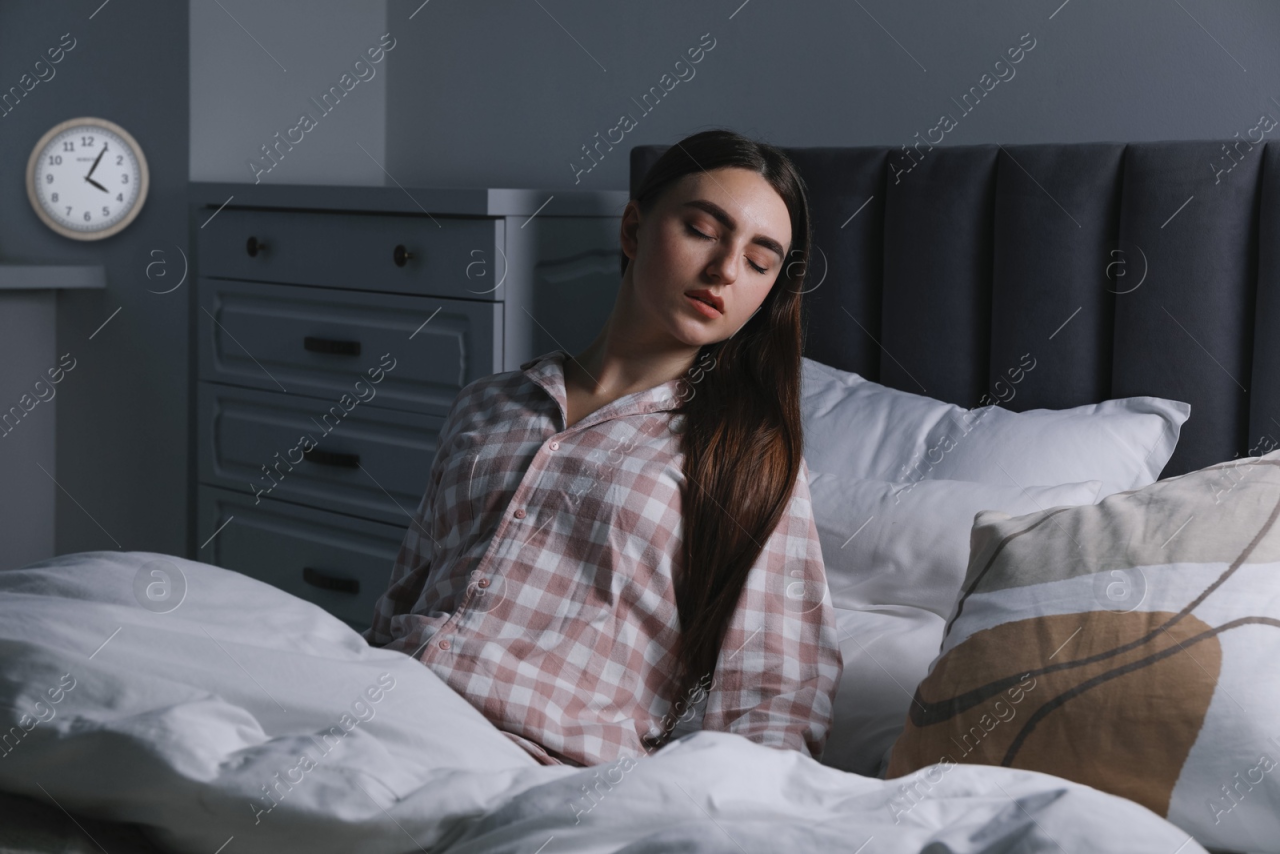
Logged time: 4 h 05 min
